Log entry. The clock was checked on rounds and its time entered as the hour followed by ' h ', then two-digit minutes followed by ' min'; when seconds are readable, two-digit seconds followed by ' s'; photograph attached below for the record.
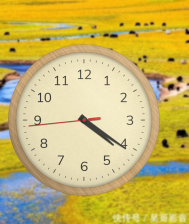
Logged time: 4 h 20 min 44 s
